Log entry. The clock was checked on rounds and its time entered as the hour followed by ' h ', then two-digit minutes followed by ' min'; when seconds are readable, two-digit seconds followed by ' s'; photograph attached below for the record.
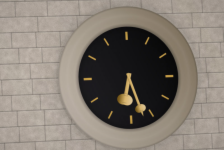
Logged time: 6 h 27 min
